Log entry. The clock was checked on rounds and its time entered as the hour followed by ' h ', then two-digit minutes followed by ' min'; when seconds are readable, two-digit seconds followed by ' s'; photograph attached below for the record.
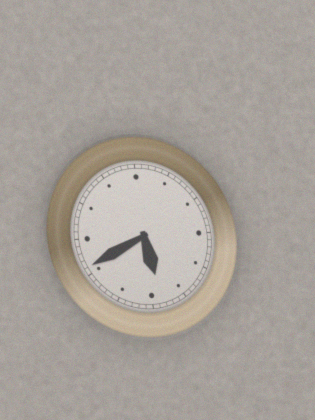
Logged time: 5 h 41 min
